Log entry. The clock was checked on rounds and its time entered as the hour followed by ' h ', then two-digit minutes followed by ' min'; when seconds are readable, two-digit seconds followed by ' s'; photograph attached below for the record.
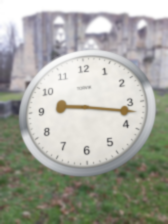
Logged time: 9 h 17 min
